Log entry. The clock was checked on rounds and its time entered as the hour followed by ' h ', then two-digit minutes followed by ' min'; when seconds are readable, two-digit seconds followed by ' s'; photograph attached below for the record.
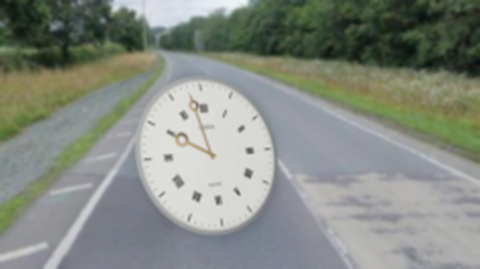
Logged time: 9 h 58 min
